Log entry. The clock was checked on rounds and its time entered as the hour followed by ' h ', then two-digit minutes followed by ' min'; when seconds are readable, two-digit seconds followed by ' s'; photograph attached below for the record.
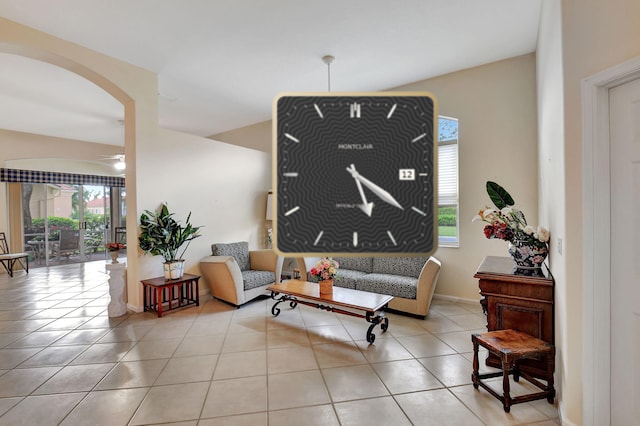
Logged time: 5 h 21 min
